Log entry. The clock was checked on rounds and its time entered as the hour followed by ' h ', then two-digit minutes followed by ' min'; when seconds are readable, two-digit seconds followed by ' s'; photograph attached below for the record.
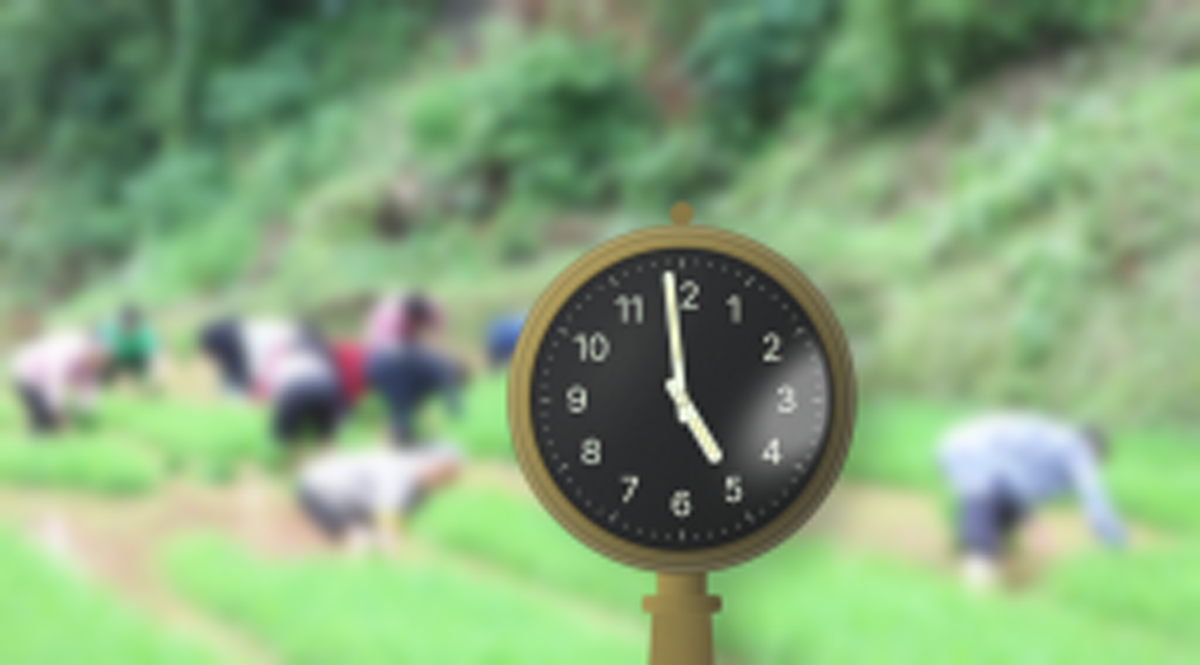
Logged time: 4 h 59 min
